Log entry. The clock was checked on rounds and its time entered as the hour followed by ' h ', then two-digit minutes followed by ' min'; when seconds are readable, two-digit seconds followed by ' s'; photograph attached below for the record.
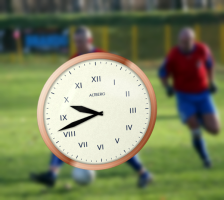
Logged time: 9 h 42 min
